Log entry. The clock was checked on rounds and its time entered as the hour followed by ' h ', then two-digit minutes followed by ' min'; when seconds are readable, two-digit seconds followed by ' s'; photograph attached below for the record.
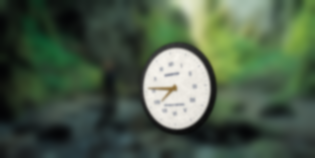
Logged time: 7 h 46 min
